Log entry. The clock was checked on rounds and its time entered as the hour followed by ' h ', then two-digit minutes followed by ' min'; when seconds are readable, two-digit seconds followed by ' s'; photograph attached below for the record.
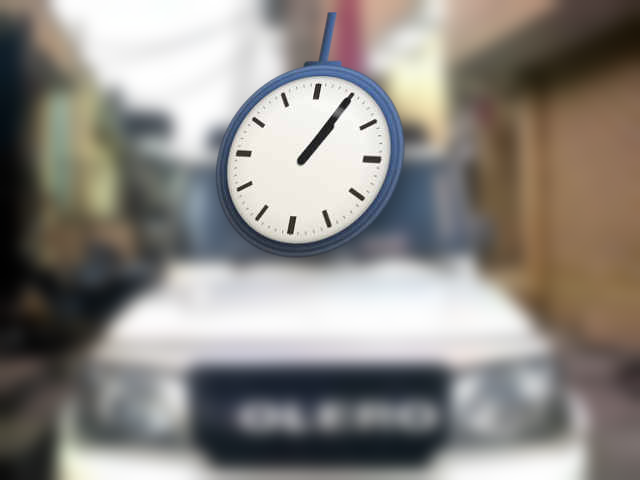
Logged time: 1 h 05 min
